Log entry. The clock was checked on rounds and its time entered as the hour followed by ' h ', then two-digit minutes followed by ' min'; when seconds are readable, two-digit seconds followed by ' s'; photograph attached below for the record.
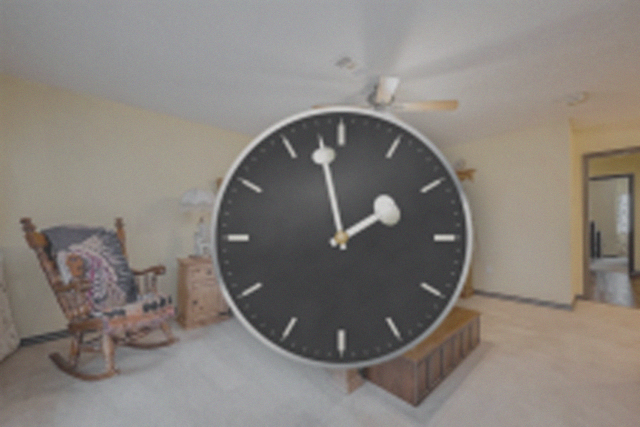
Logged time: 1 h 58 min
